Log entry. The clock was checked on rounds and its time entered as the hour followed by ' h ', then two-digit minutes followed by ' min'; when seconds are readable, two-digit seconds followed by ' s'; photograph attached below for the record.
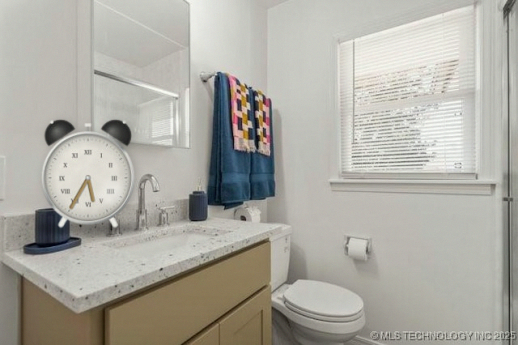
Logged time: 5 h 35 min
